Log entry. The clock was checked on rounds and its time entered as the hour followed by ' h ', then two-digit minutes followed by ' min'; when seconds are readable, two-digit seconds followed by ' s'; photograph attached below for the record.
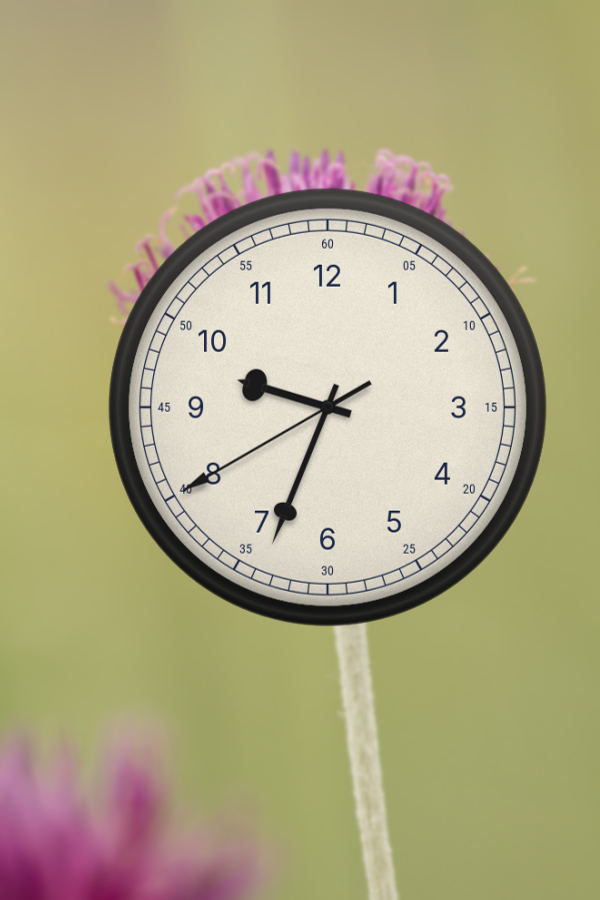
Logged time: 9 h 33 min 40 s
